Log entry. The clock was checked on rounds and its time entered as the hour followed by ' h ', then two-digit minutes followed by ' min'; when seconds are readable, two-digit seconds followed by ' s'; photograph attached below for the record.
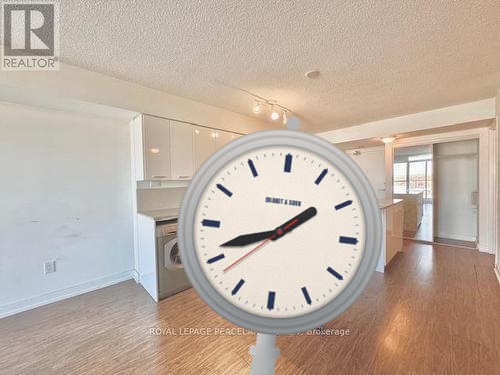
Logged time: 1 h 41 min 38 s
